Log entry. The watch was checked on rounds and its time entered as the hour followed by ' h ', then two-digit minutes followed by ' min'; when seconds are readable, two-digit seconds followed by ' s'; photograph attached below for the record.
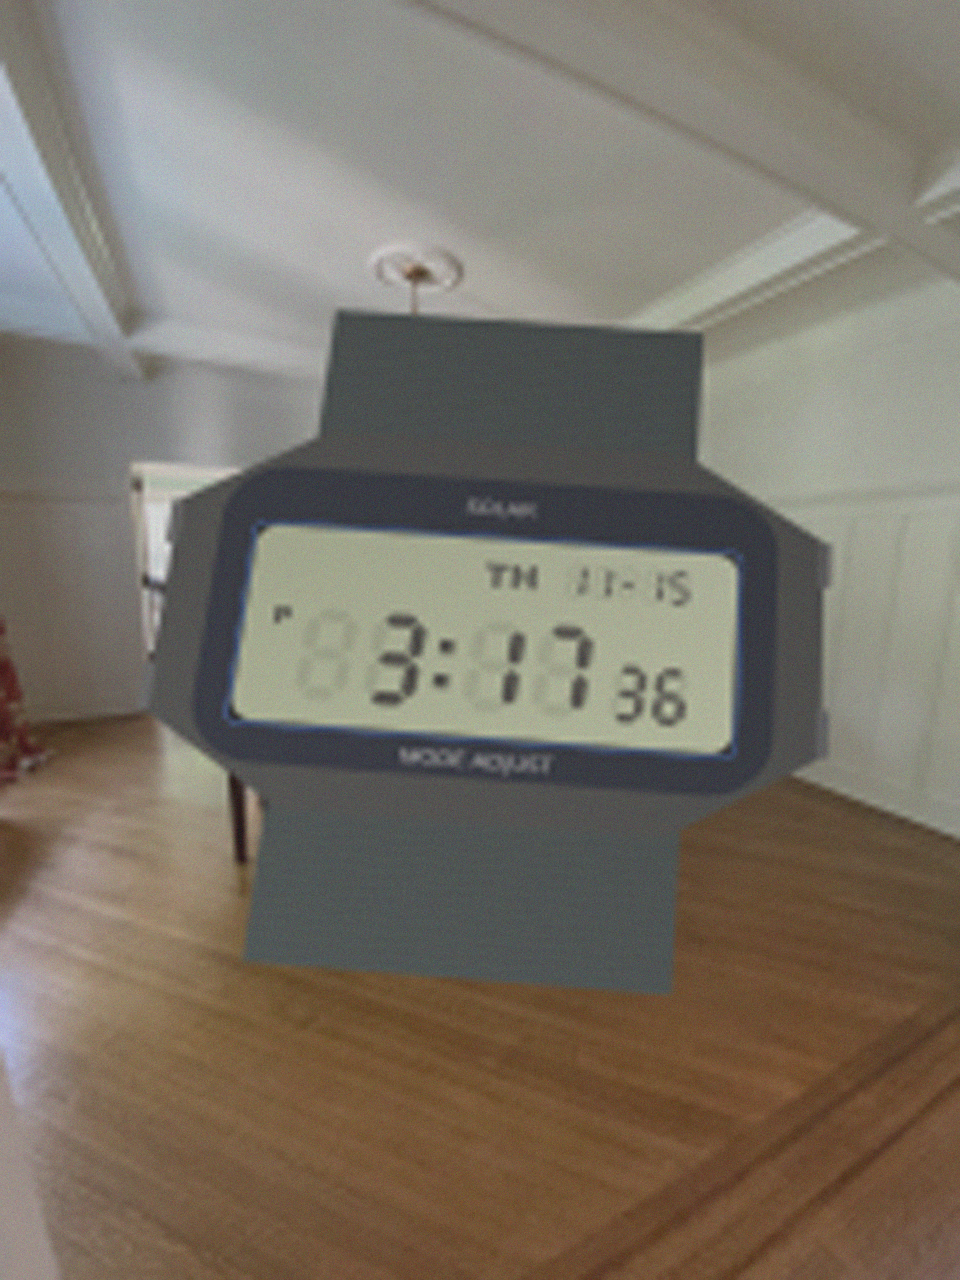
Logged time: 3 h 17 min 36 s
